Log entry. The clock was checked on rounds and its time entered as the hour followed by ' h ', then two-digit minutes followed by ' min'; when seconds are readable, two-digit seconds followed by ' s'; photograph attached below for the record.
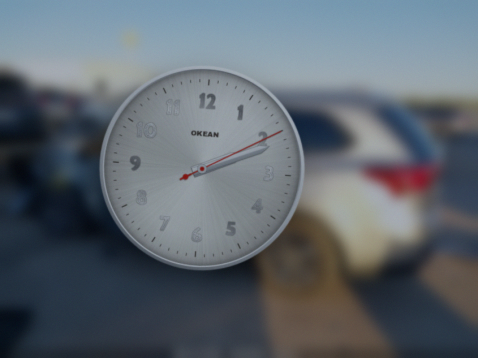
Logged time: 2 h 11 min 10 s
